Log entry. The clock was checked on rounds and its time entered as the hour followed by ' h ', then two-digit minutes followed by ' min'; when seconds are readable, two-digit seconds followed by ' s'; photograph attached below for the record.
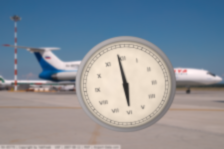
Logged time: 5 h 59 min
